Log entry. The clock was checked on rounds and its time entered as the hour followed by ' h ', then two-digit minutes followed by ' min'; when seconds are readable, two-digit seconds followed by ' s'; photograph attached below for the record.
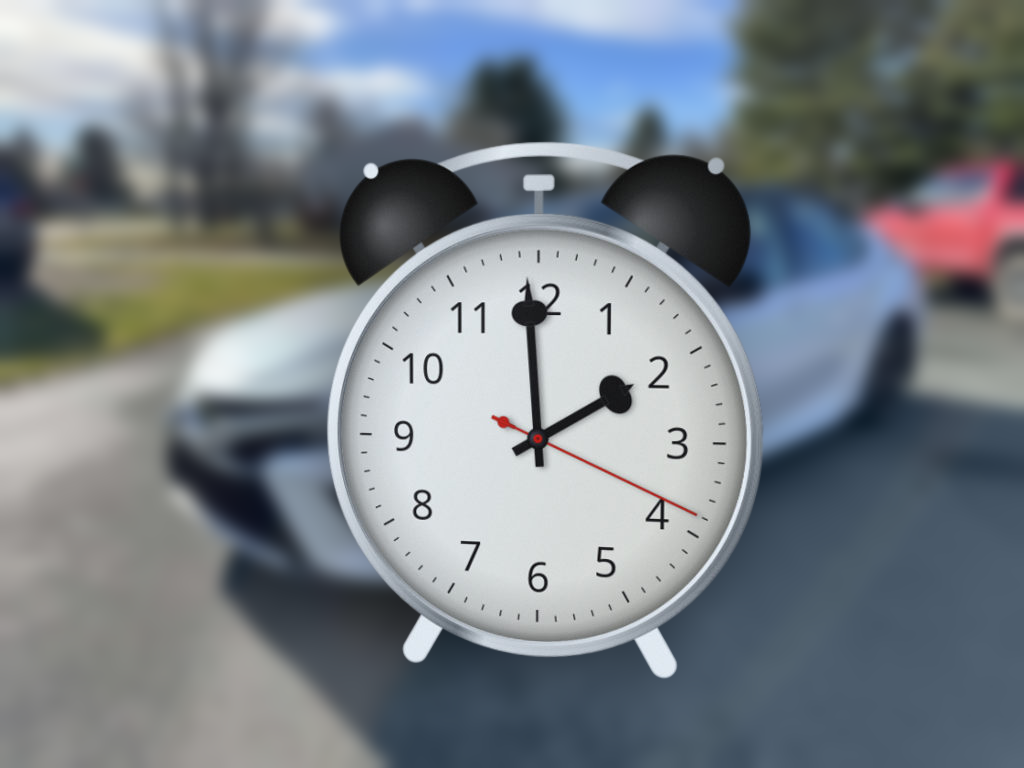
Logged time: 1 h 59 min 19 s
